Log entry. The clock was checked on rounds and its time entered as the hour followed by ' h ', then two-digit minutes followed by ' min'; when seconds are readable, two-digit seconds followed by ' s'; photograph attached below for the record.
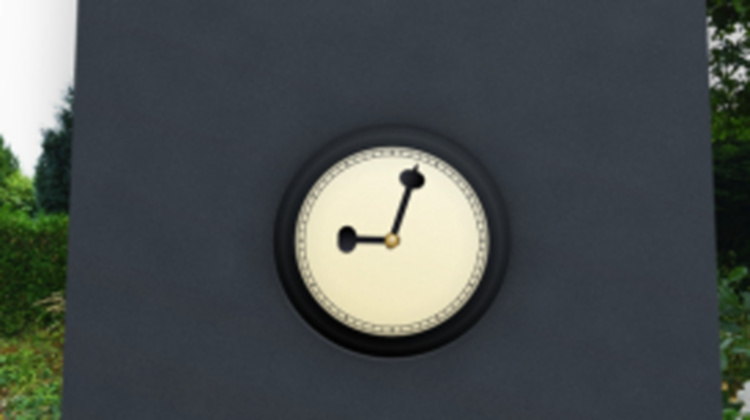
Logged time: 9 h 03 min
